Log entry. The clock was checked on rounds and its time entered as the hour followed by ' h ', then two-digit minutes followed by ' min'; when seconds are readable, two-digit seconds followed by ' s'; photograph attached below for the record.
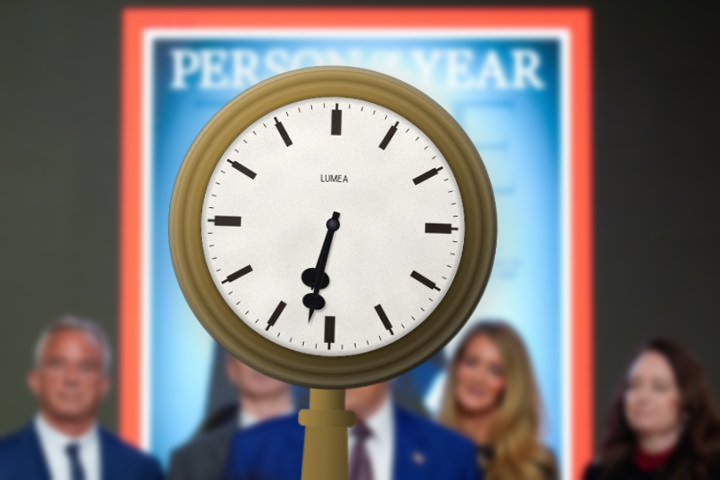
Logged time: 6 h 32 min
